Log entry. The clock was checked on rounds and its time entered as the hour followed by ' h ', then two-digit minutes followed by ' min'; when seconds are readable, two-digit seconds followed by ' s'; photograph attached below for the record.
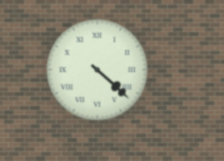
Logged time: 4 h 22 min
